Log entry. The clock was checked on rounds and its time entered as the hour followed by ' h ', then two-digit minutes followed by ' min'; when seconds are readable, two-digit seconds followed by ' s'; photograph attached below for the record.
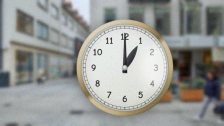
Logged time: 1 h 00 min
